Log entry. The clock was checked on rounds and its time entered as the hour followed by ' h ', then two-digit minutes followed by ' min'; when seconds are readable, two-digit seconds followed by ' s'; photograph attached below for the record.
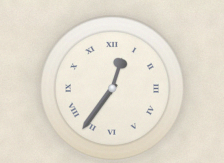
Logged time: 12 h 36 min
